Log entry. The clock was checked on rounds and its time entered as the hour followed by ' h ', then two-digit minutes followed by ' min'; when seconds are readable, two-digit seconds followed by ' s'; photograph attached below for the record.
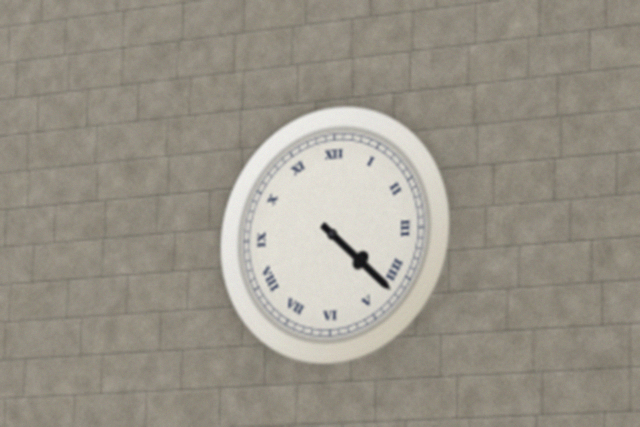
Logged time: 4 h 22 min
